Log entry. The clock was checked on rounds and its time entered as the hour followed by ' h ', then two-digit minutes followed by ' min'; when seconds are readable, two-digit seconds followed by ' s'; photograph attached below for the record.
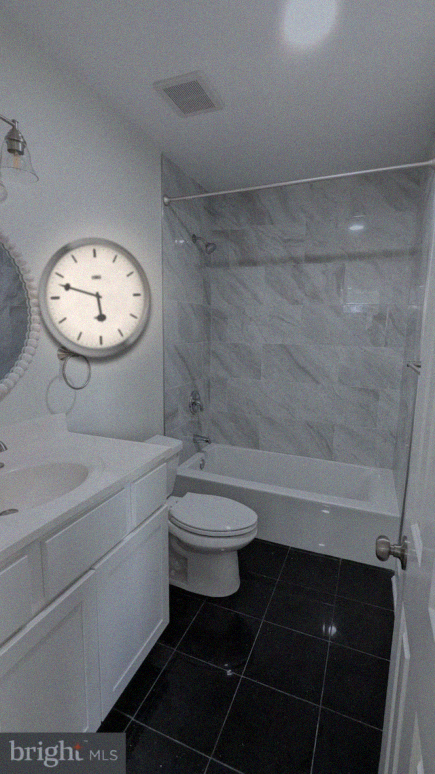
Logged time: 5 h 48 min
